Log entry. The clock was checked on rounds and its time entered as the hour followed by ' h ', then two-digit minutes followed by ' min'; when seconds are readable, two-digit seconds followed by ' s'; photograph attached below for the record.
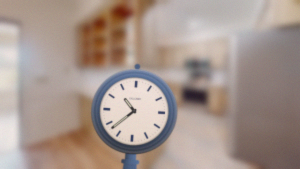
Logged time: 10 h 38 min
